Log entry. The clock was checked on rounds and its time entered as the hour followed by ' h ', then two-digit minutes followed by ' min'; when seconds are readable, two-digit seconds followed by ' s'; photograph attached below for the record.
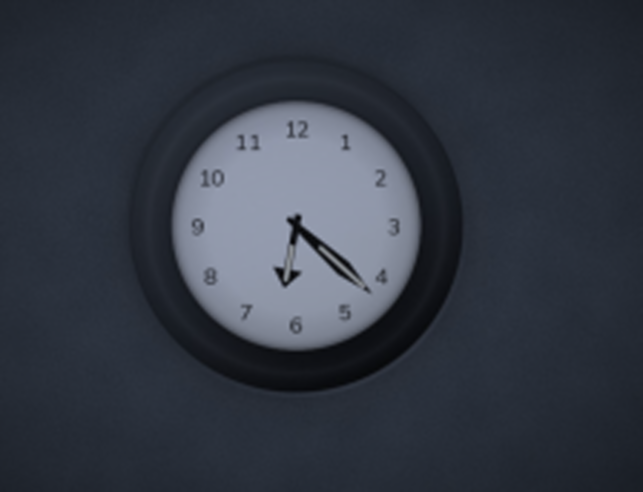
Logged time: 6 h 22 min
